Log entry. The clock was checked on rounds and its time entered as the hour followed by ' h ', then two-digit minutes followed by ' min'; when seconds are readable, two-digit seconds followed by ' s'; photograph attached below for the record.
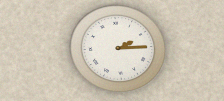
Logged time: 2 h 15 min
